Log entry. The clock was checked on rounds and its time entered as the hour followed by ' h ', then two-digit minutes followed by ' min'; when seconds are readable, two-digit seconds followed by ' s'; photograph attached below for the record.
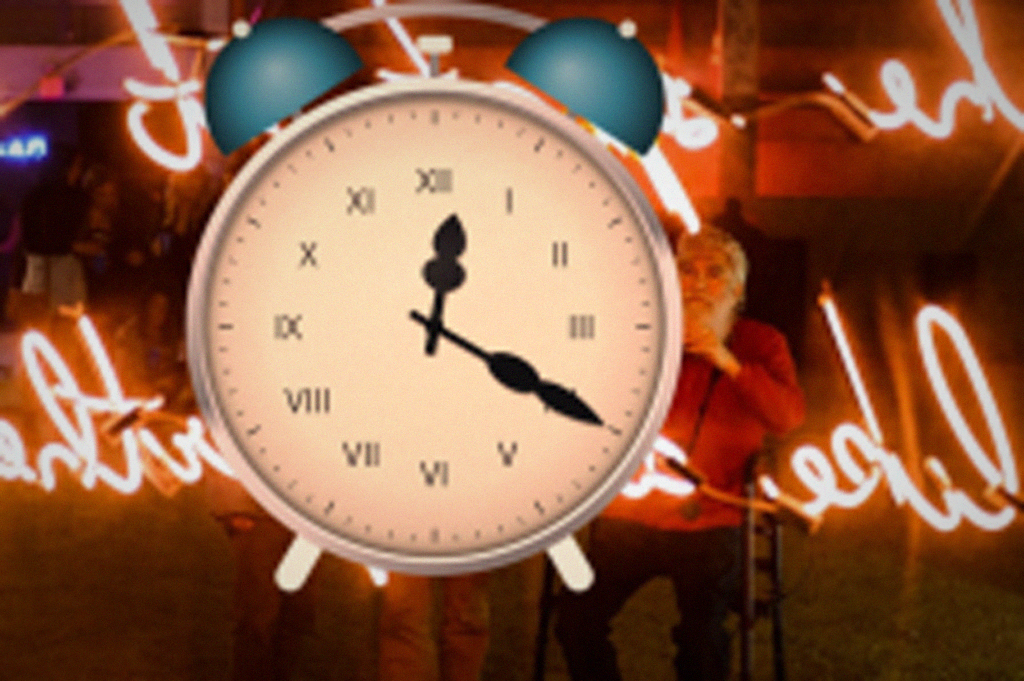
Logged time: 12 h 20 min
